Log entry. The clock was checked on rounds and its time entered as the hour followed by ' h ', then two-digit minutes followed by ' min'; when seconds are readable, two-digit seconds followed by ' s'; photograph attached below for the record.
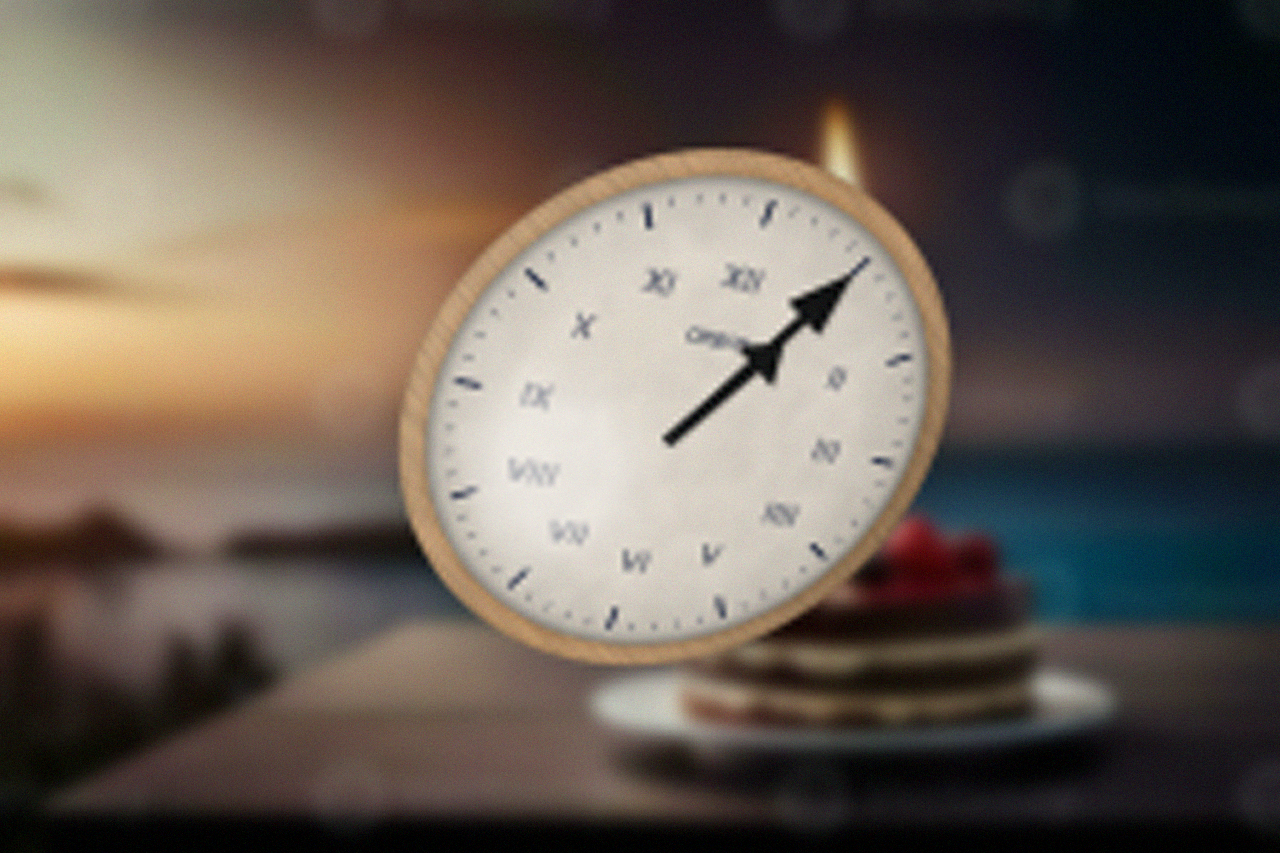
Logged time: 1 h 05 min
